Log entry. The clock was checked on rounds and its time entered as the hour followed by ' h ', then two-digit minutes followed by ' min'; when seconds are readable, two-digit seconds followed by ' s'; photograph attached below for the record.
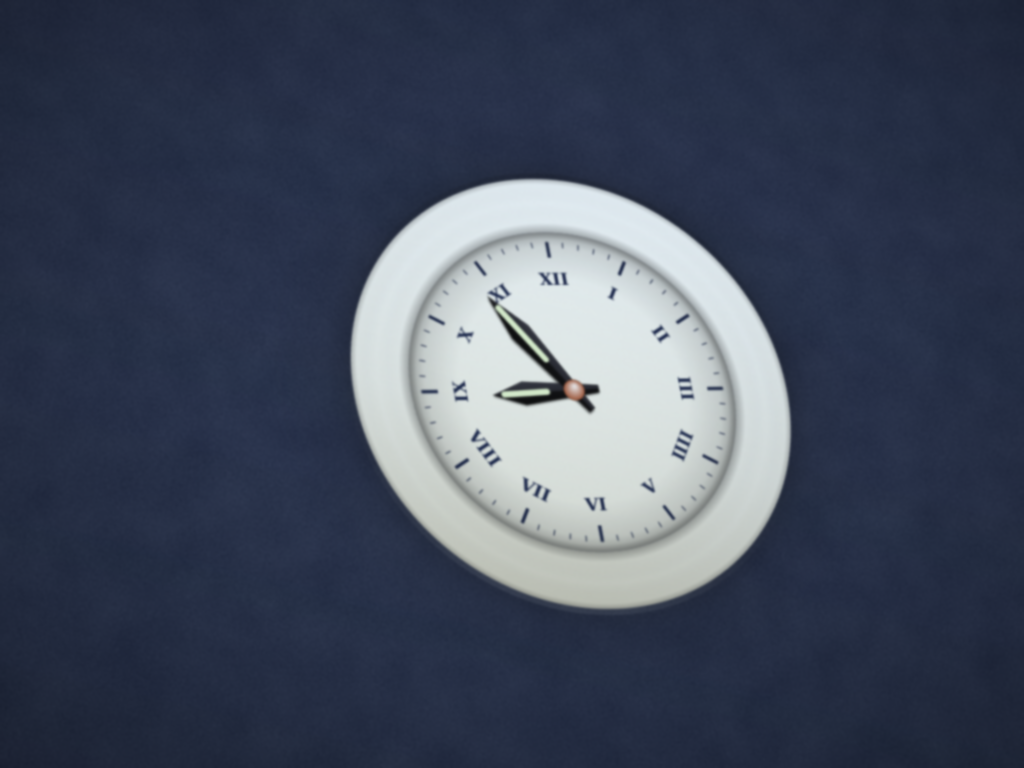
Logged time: 8 h 54 min
